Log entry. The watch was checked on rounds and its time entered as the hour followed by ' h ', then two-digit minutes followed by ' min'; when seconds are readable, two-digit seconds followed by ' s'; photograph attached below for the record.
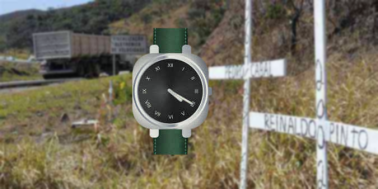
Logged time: 4 h 20 min
